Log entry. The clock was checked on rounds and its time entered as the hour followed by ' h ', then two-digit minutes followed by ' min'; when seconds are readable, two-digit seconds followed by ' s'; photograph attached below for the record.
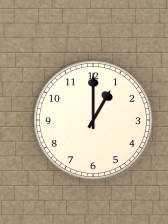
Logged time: 1 h 00 min
